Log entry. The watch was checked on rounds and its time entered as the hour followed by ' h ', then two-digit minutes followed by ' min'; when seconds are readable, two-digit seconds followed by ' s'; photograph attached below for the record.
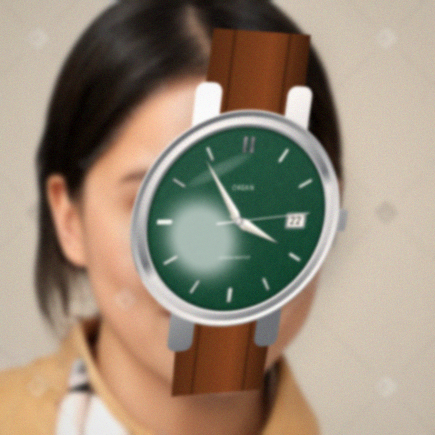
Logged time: 3 h 54 min 14 s
